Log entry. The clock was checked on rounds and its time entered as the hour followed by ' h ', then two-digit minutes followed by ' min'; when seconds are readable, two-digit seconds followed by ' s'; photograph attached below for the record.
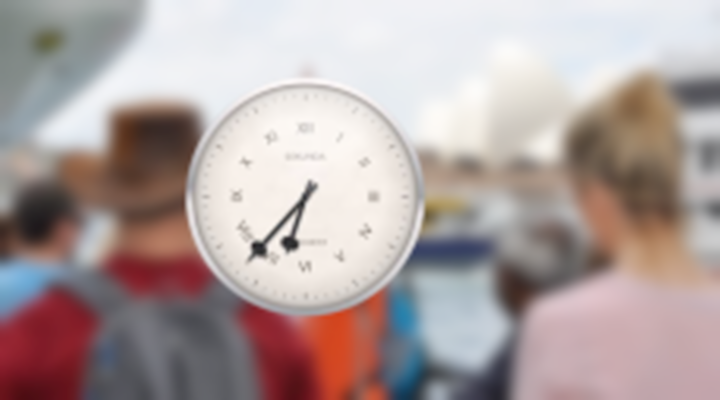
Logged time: 6 h 37 min
